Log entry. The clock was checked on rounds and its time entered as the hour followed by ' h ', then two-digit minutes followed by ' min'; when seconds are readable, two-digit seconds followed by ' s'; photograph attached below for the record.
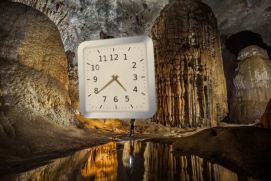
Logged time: 4 h 39 min
